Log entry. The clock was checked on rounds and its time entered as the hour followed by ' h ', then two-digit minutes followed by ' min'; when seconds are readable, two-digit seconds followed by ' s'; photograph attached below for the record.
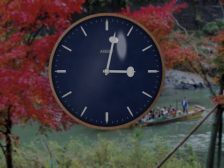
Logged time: 3 h 02 min
